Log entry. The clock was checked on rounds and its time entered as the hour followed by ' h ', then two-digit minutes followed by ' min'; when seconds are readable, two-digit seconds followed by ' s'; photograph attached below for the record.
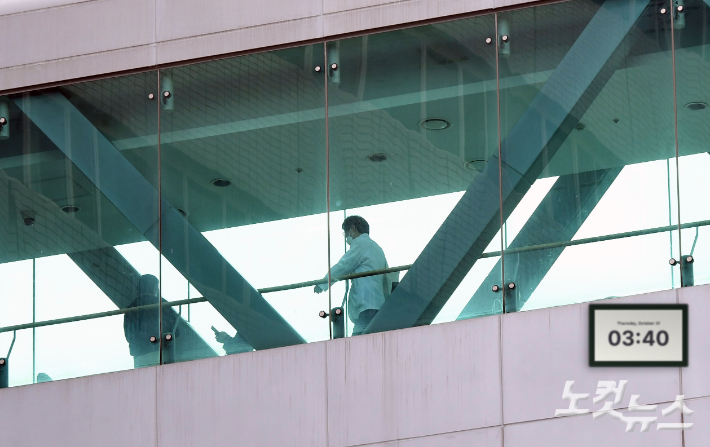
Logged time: 3 h 40 min
